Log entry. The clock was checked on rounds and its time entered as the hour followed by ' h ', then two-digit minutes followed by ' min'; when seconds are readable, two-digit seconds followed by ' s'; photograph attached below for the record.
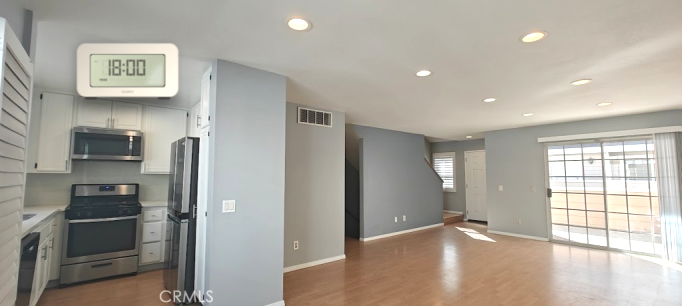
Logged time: 18 h 00 min
